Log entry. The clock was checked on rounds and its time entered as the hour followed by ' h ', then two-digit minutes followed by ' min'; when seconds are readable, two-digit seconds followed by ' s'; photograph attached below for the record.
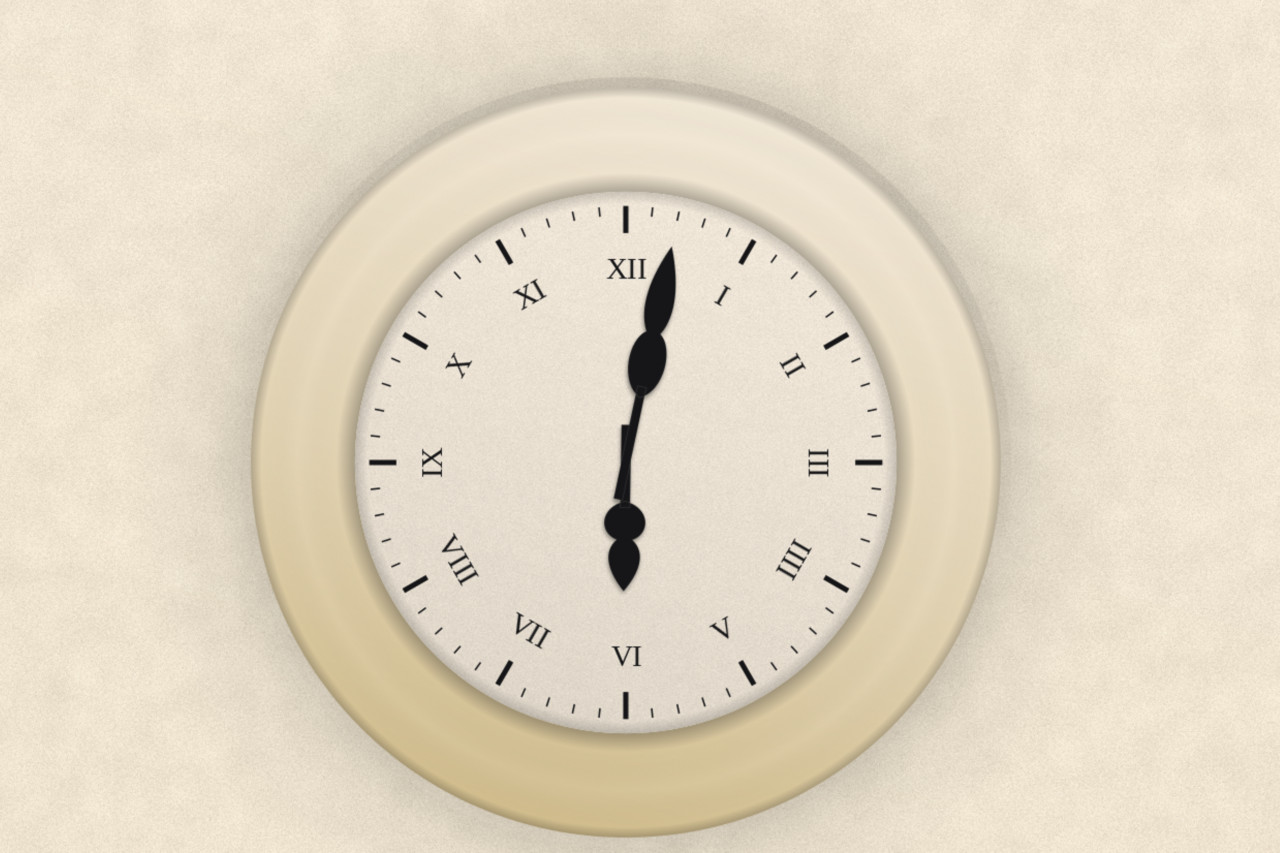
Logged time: 6 h 02 min
